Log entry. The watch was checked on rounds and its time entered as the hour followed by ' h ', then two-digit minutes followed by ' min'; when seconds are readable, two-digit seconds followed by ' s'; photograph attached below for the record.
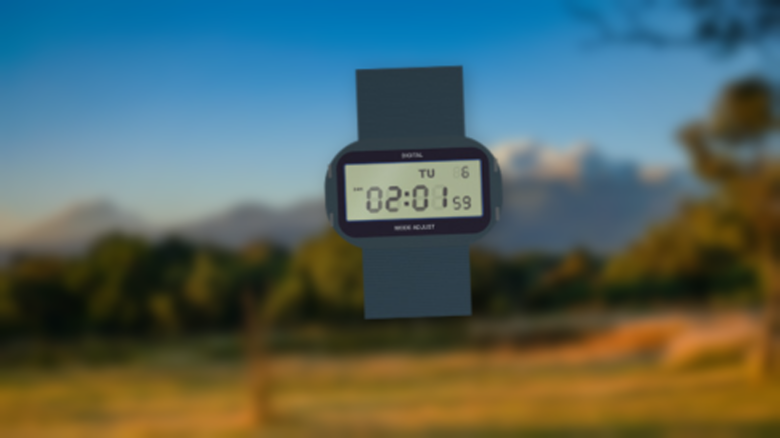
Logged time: 2 h 01 min 59 s
